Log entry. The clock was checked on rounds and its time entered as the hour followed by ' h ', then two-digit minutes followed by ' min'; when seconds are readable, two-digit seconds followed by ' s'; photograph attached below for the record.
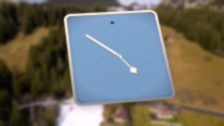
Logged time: 4 h 52 min
